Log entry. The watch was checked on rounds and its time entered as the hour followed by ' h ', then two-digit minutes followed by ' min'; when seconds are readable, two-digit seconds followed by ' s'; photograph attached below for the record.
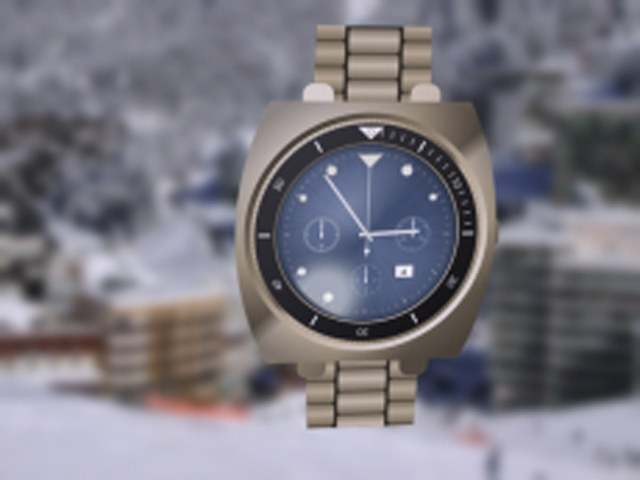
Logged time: 2 h 54 min
